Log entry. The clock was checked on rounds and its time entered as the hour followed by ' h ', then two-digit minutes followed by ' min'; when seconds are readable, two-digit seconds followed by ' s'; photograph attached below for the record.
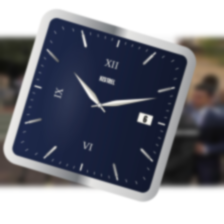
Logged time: 10 h 11 min
